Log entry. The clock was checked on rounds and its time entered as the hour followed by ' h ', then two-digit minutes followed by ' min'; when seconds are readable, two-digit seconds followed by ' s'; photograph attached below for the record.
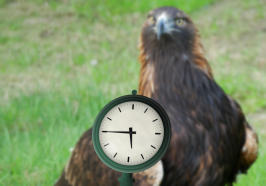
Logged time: 5 h 45 min
